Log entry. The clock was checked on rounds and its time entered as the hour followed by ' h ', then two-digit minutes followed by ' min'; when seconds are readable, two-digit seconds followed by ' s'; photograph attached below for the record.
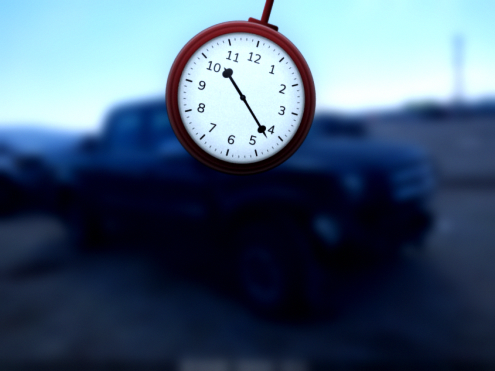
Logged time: 10 h 22 min
